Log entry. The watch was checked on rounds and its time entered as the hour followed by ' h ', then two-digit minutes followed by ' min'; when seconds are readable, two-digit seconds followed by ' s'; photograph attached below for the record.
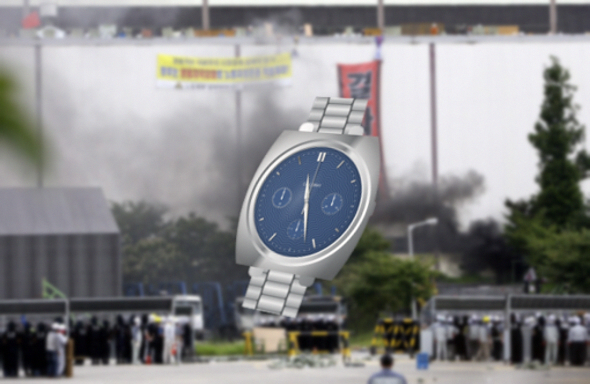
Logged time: 11 h 27 min
